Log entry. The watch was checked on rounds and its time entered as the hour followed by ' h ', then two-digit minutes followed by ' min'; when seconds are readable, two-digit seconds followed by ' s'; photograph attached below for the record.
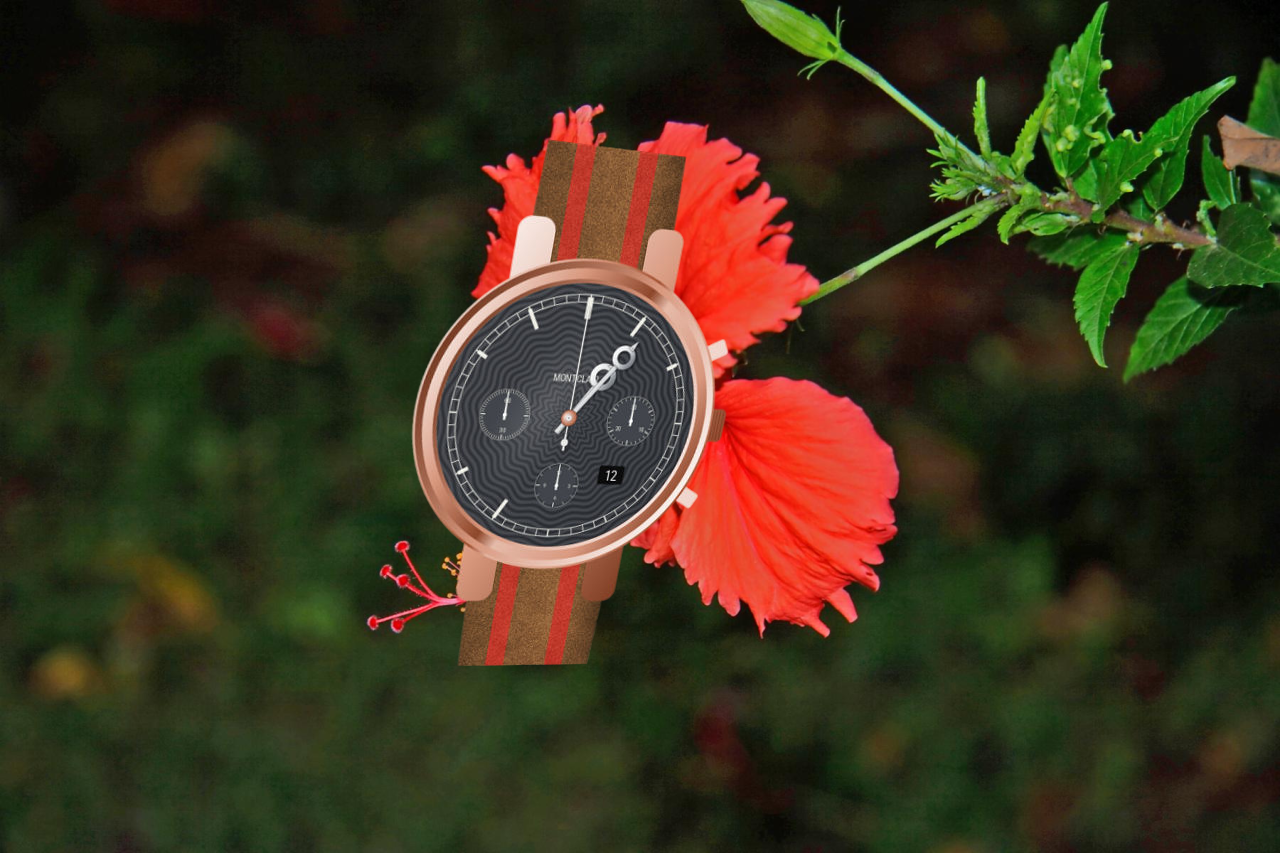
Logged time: 1 h 06 min
